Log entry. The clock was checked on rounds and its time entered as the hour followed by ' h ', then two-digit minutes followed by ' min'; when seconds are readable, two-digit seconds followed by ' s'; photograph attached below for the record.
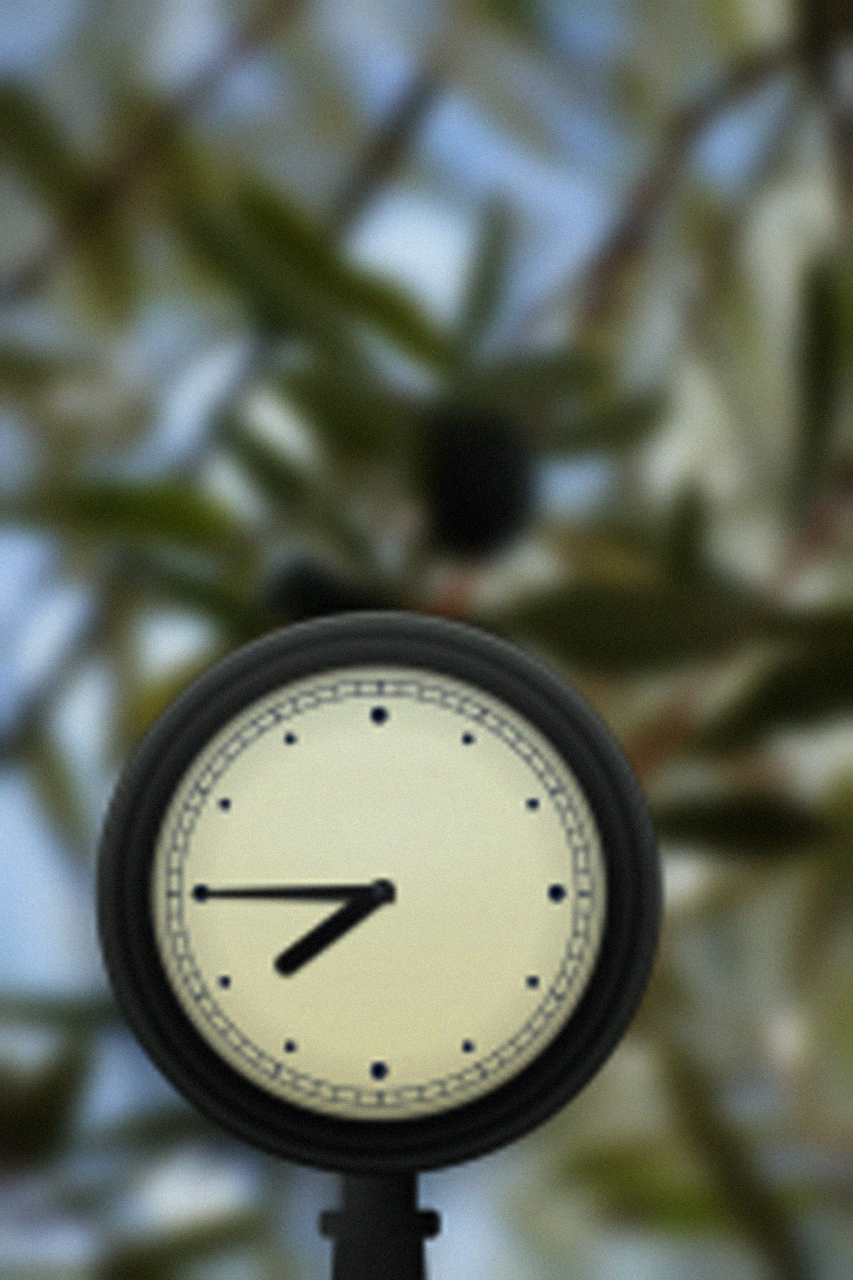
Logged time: 7 h 45 min
